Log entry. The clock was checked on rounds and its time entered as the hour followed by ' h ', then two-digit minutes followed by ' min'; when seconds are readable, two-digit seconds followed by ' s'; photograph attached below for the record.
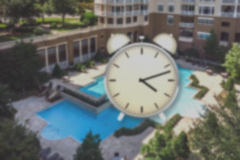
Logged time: 4 h 12 min
